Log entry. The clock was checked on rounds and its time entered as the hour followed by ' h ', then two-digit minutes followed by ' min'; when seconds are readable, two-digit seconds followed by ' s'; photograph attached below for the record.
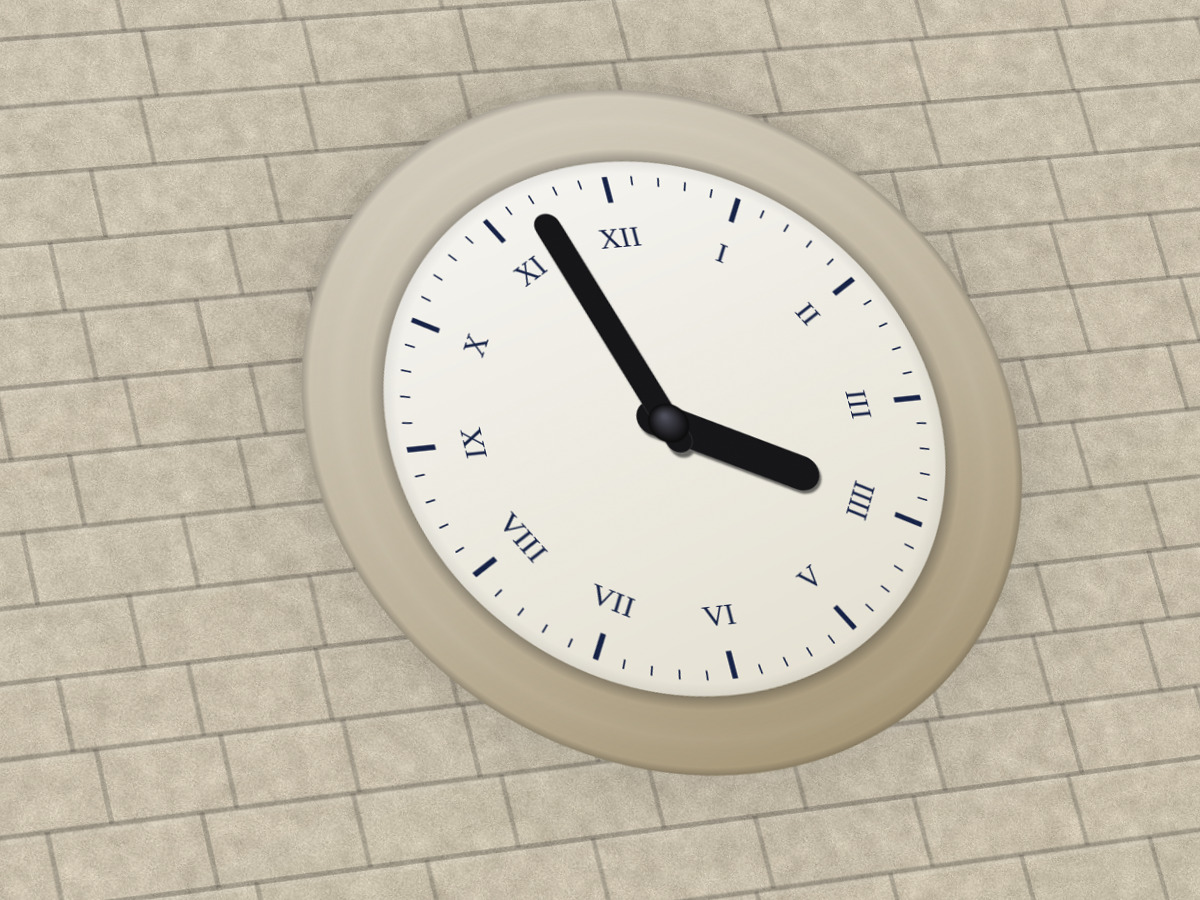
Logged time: 3 h 57 min
